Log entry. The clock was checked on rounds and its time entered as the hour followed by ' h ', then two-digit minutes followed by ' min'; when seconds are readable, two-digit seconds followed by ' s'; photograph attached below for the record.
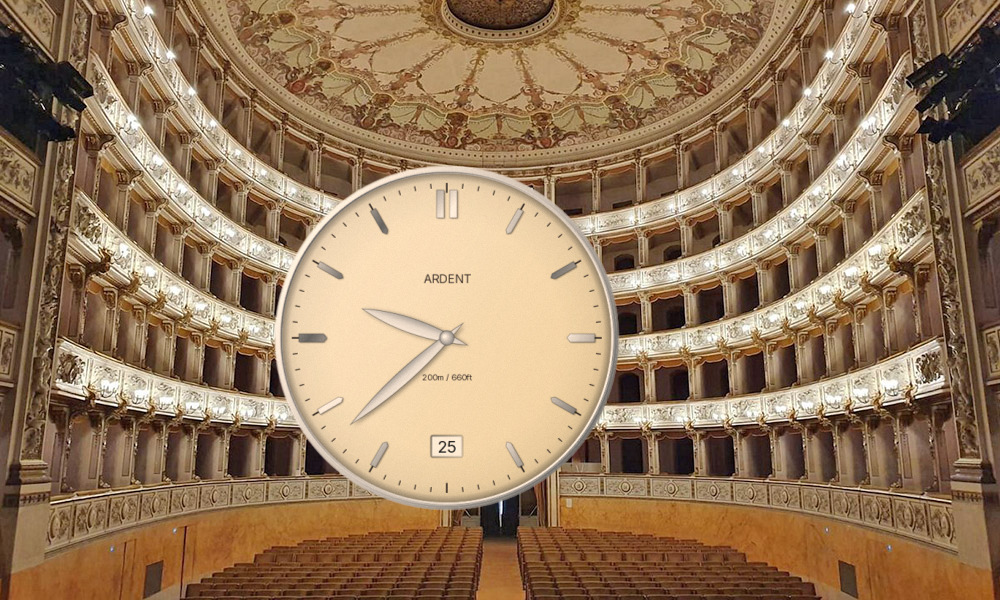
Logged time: 9 h 38 min
